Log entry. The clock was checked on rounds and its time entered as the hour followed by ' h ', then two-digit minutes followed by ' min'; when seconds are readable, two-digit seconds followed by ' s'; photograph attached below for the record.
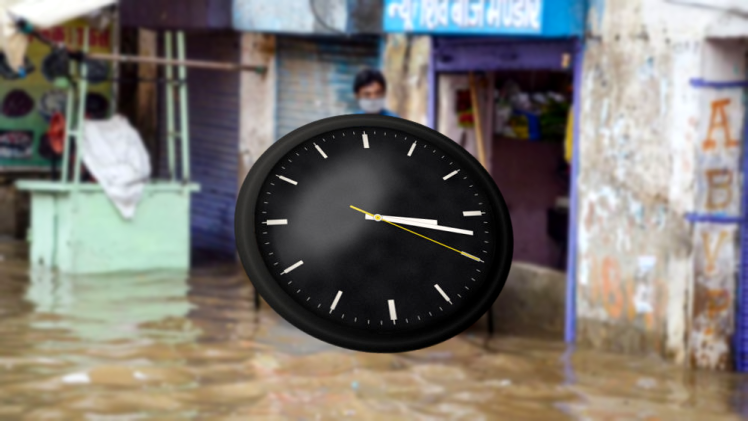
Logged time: 3 h 17 min 20 s
